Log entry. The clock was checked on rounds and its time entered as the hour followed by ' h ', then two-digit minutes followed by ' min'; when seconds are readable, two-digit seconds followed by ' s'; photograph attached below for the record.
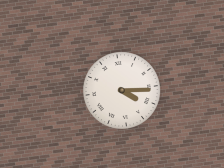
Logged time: 4 h 16 min
